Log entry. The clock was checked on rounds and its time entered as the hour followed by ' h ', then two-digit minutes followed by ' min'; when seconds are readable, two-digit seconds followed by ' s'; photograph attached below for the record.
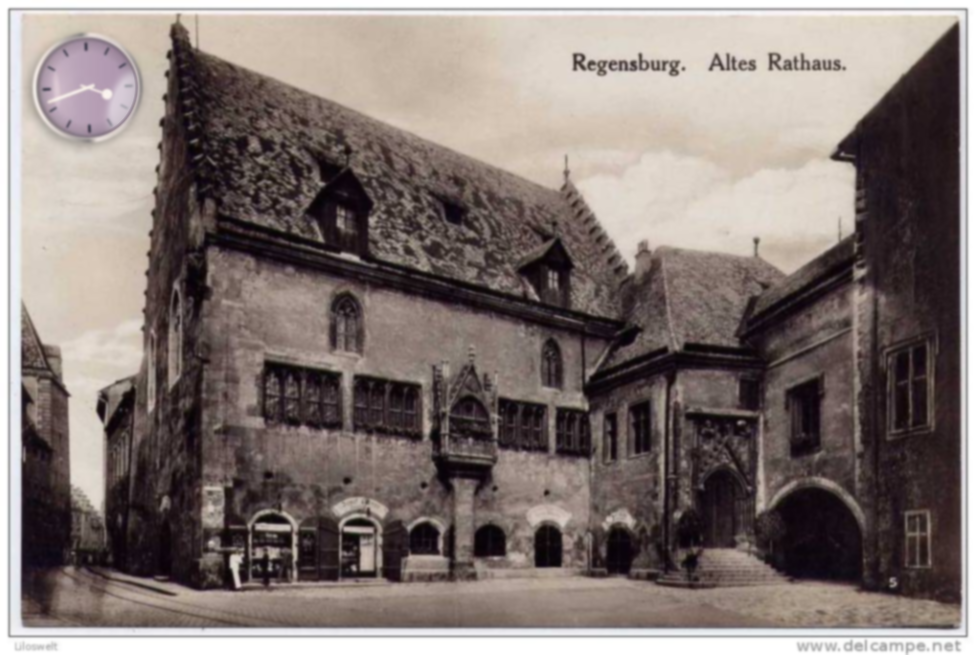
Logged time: 3 h 42 min
